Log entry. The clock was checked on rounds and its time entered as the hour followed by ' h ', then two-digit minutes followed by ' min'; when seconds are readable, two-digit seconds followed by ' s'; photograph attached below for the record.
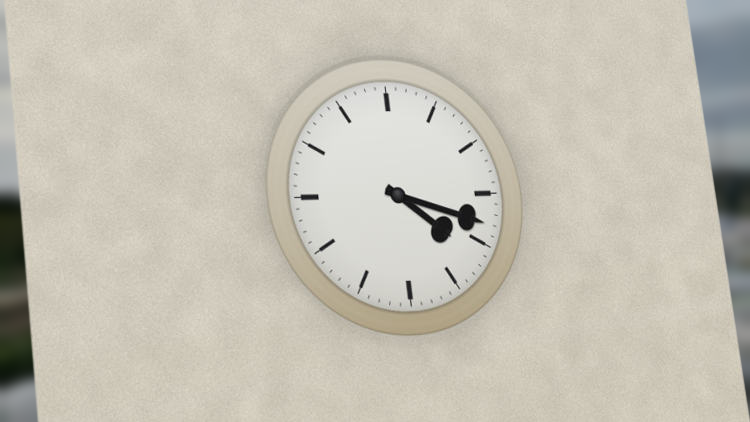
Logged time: 4 h 18 min
